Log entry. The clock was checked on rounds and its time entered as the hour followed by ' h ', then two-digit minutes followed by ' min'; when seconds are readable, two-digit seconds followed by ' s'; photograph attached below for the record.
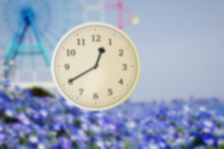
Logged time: 12 h 40 min
